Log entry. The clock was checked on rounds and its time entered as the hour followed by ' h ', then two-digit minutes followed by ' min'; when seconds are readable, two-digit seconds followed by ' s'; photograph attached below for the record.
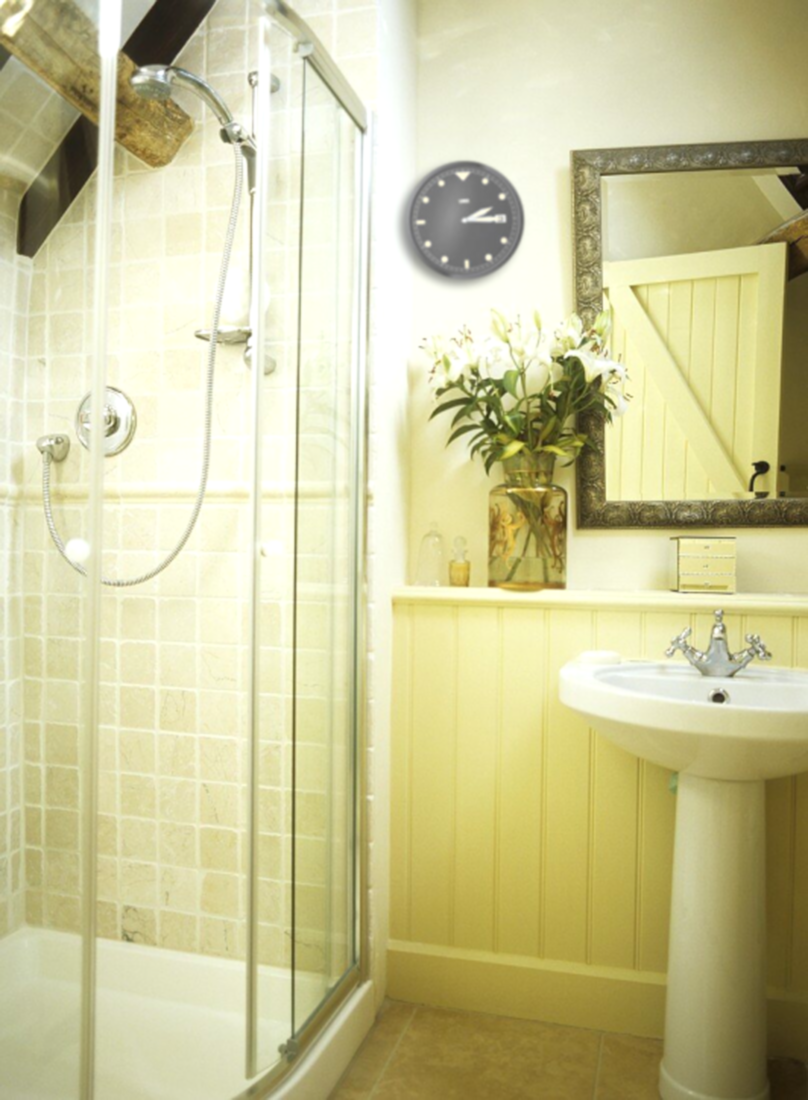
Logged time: 2 h 15 min
